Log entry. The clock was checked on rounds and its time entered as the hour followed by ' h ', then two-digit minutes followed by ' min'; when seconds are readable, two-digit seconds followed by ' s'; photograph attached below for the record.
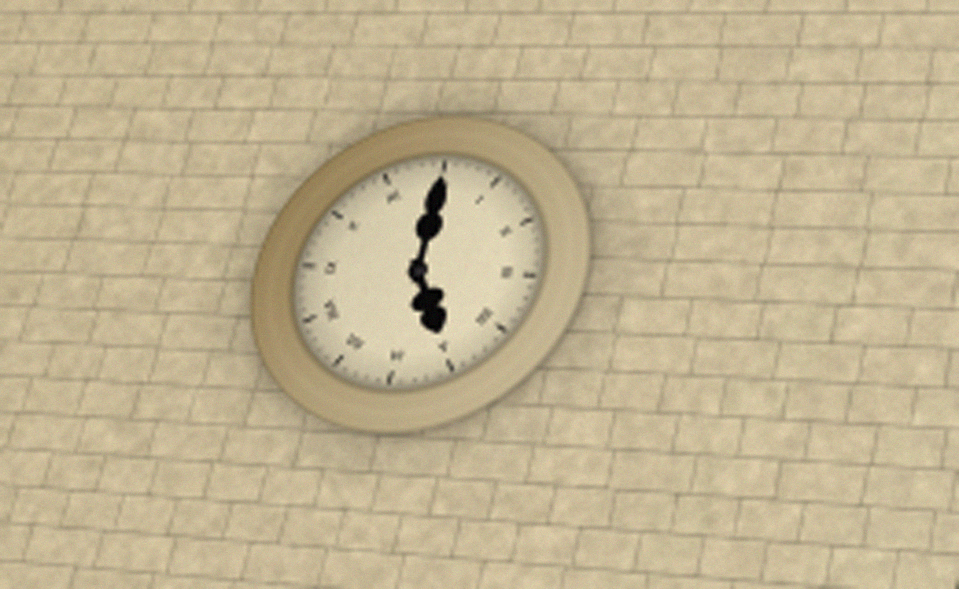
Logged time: 5 h 00 min
